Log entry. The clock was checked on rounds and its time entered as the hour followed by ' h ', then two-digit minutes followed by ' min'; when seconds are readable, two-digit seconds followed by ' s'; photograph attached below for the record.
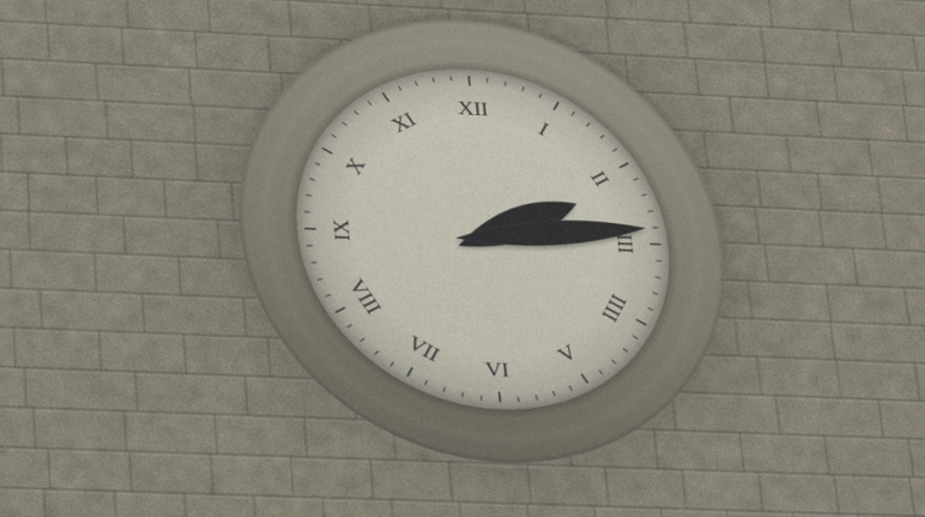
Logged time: 2 h 14 min
